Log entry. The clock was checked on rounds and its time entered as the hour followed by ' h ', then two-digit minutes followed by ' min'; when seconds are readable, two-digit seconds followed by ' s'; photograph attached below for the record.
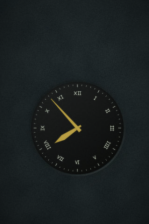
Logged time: 7 h 53 min
